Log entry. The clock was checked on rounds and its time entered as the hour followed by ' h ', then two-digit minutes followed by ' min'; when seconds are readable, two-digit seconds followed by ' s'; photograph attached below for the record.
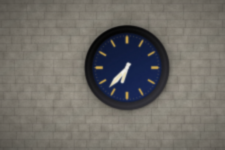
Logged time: 6 h 37 min
